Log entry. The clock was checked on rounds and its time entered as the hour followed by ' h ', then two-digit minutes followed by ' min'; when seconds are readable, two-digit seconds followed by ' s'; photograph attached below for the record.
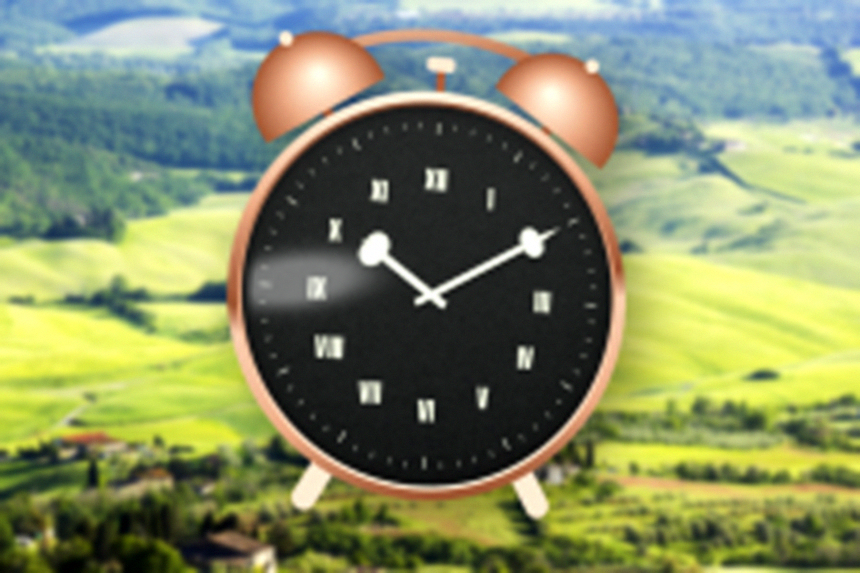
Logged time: 10 h 10 min
